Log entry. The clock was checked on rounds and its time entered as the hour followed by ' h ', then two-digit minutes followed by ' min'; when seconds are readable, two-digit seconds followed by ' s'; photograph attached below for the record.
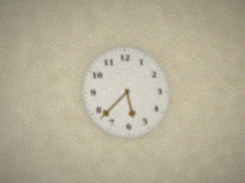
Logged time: 5 h 38 min
